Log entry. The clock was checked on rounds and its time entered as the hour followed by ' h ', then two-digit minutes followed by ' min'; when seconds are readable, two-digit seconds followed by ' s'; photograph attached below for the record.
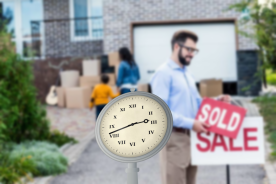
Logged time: 2 h 42 min
